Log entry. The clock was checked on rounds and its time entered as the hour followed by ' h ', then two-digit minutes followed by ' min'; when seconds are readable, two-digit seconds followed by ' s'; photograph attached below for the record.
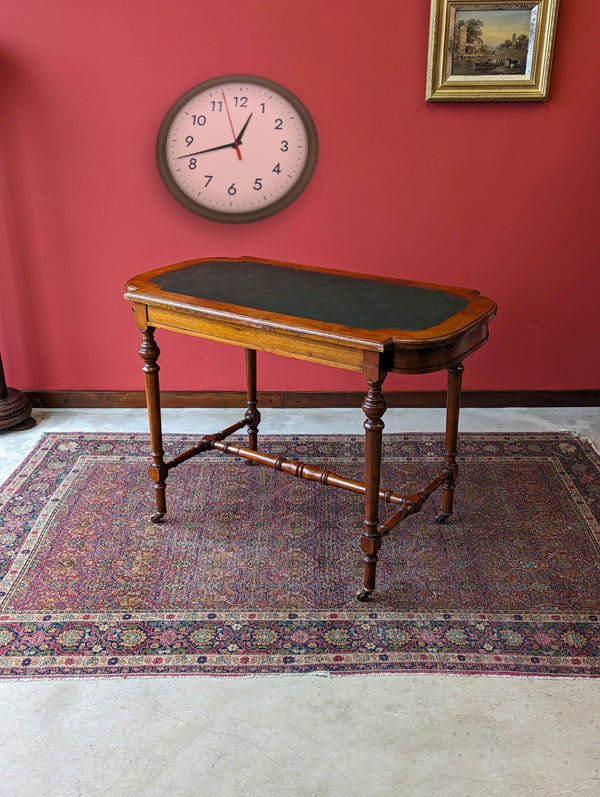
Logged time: 12 h 41 min 57 s
